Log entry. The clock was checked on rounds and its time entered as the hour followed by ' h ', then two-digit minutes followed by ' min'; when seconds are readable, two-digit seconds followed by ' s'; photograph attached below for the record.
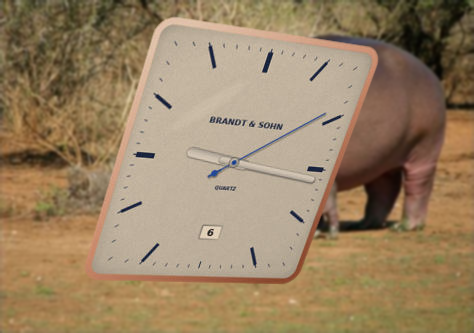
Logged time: 9 h 16 min 09 s
